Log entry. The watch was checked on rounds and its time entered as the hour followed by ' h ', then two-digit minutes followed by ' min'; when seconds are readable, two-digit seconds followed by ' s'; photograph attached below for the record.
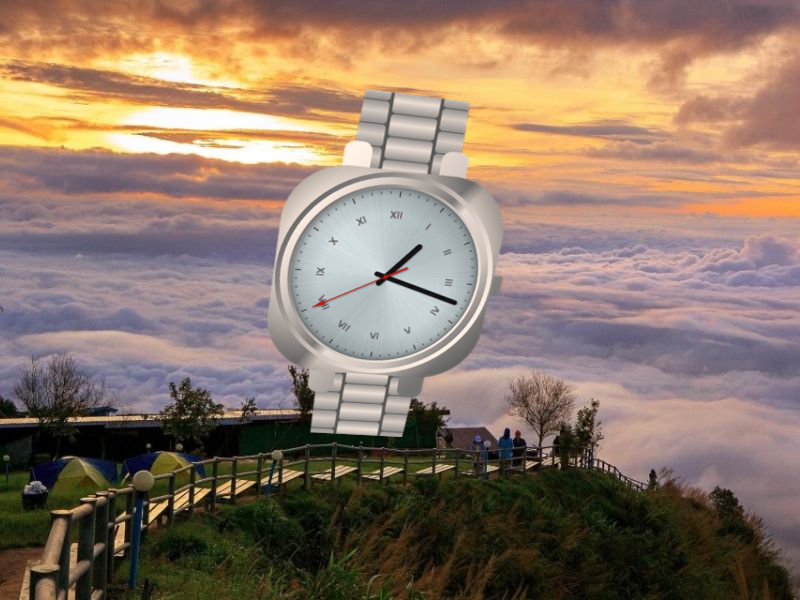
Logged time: 1 h 17 min 40 s
